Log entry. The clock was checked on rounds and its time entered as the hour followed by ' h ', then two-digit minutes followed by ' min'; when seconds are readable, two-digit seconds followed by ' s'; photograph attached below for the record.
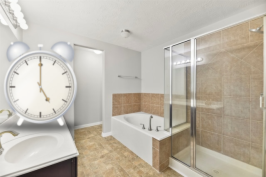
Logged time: 5 h 00 min
